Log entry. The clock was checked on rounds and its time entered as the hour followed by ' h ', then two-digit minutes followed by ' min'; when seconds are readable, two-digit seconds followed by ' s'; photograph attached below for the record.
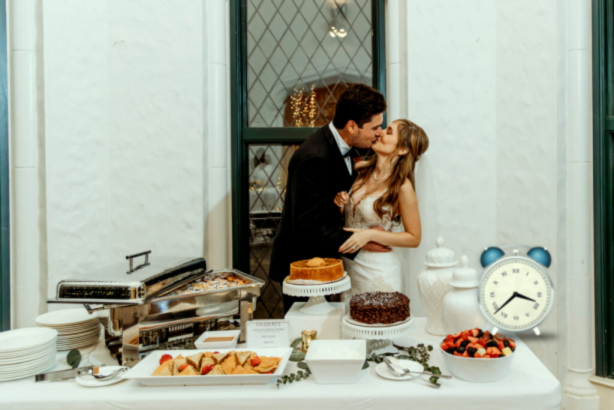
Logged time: 3 h 38 min
